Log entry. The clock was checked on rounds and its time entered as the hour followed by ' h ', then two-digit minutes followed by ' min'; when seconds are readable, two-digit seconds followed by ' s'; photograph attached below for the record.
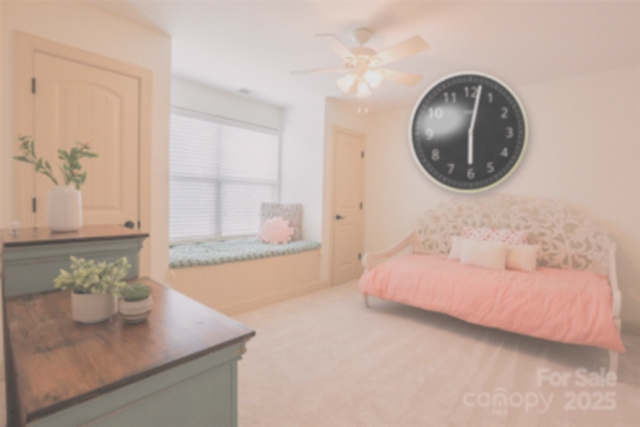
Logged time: 6 h 02 min
